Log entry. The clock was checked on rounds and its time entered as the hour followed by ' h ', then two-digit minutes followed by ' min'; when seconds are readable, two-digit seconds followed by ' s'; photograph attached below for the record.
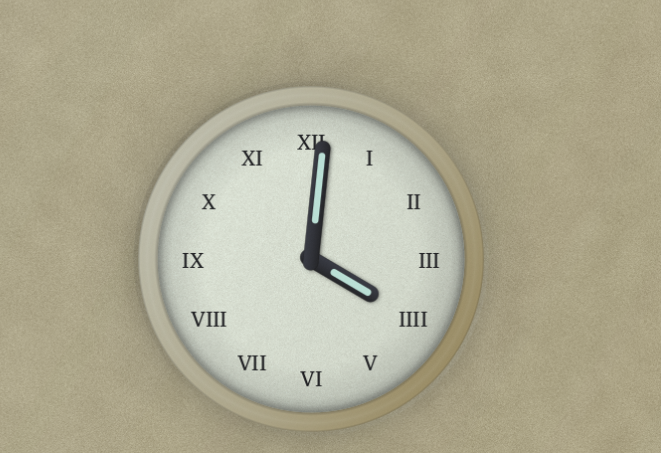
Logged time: 4 h 01 min
